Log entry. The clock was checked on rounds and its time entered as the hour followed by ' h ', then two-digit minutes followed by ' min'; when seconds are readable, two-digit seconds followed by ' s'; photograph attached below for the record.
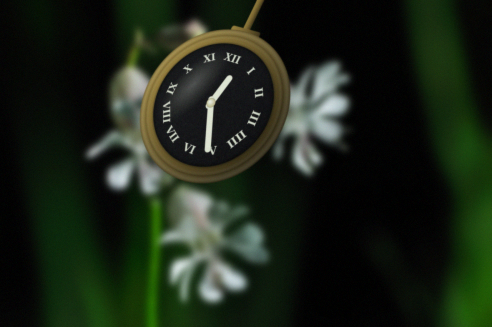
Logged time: 12 h 26 min
